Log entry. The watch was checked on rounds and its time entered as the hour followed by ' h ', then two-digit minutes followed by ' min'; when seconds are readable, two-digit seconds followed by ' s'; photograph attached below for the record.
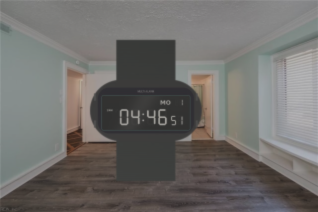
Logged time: 4 h 46 min 51 s
